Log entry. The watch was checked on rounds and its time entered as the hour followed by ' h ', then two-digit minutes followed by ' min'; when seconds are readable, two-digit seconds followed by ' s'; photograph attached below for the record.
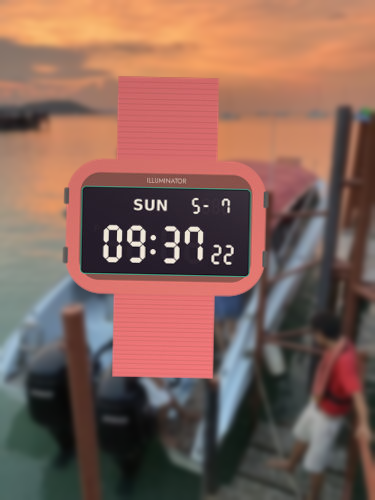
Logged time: 9 h 37 min 22 s
